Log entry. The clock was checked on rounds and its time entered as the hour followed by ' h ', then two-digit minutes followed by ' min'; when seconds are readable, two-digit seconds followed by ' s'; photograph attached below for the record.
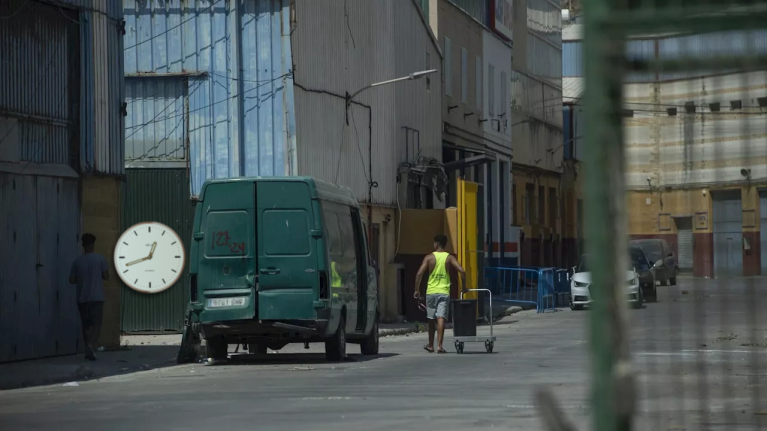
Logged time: 12 h 42 min
